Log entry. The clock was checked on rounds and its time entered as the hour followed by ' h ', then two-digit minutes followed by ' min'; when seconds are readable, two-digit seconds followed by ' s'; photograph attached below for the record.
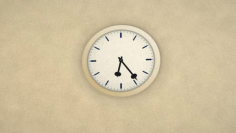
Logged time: 6 h 24 min
